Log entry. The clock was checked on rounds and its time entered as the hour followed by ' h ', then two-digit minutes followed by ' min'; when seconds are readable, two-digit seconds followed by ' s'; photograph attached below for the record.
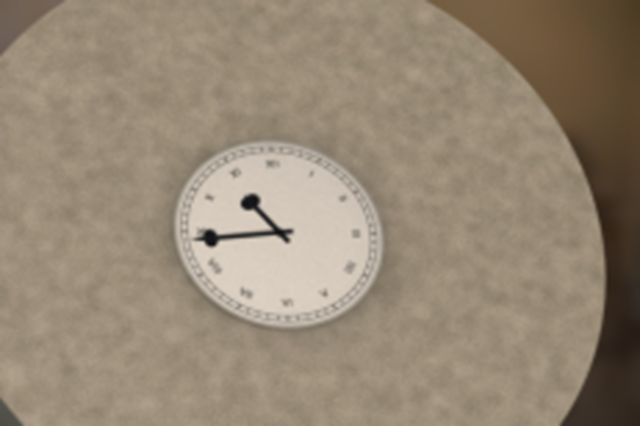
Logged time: 10 h 44 min
